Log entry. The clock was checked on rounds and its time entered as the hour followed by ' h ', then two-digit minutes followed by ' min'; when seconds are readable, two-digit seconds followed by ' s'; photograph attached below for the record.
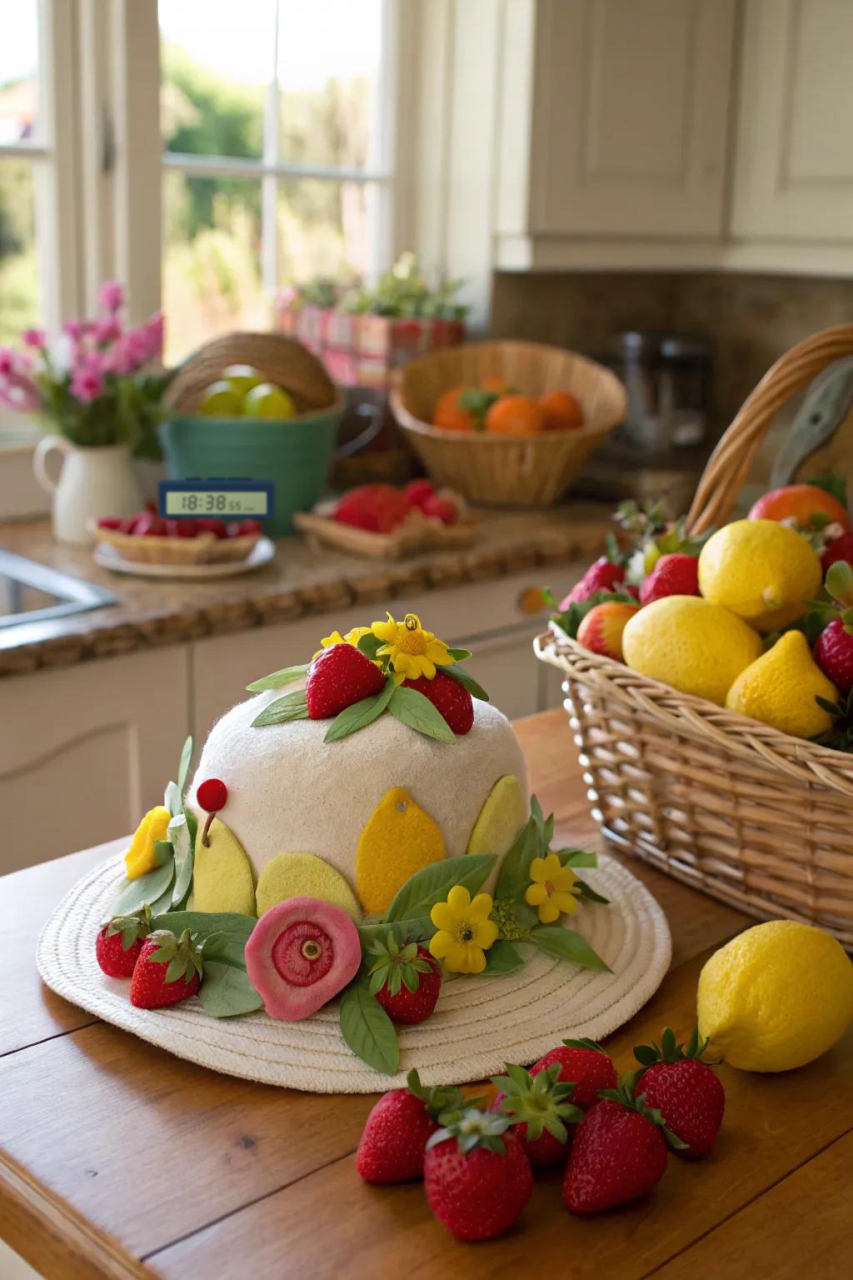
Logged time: 18 h 38 min
